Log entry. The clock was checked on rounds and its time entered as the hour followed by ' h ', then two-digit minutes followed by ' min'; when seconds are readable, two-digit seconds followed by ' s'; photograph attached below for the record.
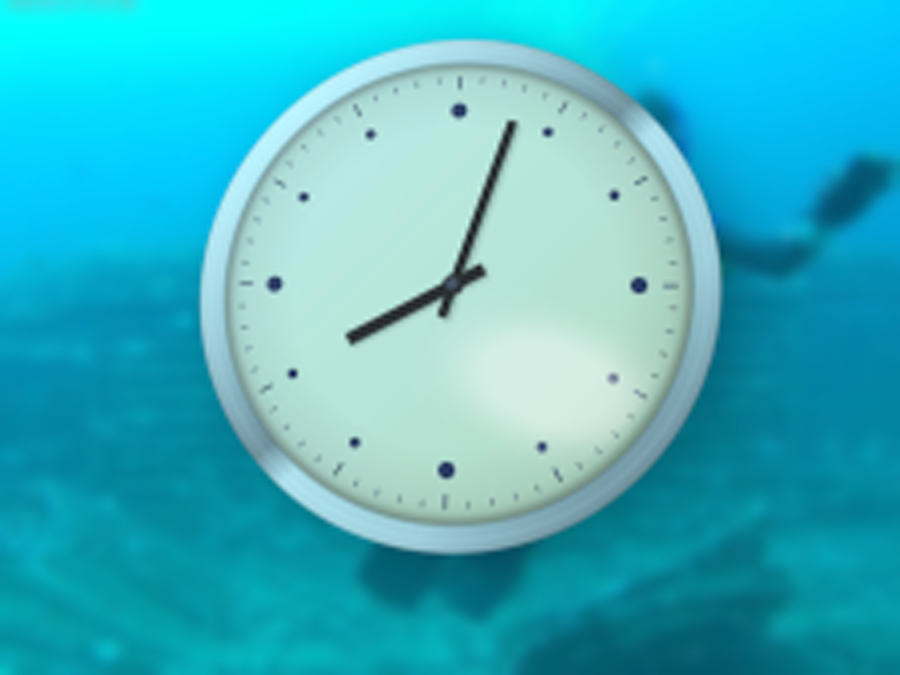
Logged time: 8 h 03 min
